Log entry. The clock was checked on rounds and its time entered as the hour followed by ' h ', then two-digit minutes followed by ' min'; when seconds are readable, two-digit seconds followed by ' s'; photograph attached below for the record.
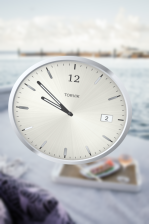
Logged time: 9 h 52 min
